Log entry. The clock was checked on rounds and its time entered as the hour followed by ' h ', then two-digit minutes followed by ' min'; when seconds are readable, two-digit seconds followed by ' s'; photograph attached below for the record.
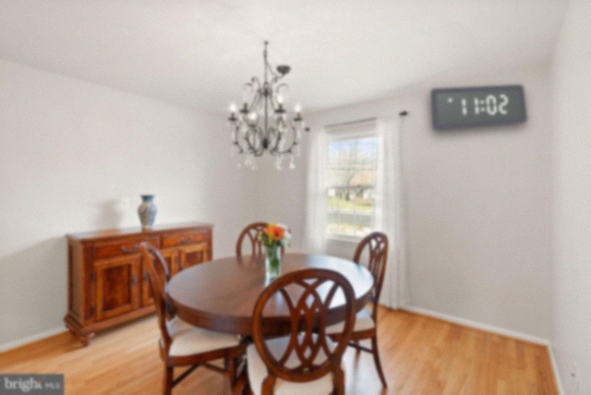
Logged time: 11 h 02 min
